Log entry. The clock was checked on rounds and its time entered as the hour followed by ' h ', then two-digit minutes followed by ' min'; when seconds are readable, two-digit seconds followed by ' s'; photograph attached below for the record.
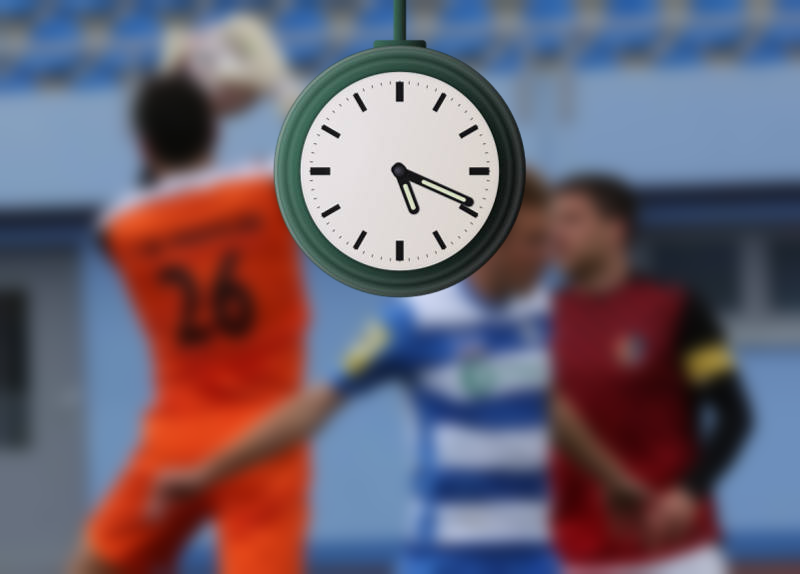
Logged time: 5 h 19 min
